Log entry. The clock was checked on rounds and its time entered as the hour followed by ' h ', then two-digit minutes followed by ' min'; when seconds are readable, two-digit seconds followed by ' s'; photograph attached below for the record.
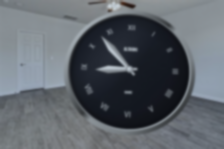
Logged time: 8 h 53 min
